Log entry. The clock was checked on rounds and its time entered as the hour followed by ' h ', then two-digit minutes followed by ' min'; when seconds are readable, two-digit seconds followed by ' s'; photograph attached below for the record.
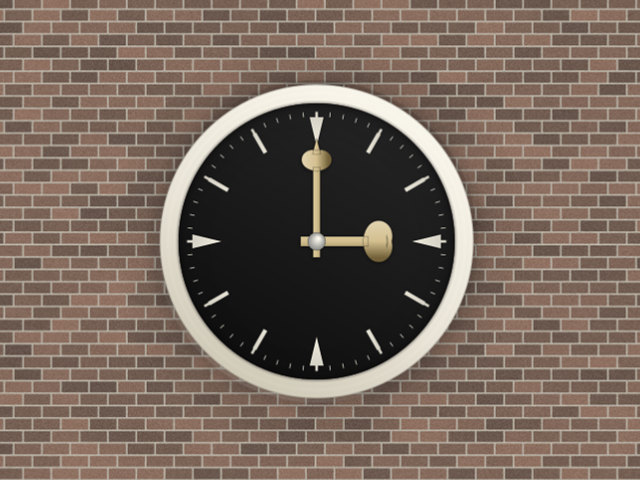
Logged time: 3 h 00 min
